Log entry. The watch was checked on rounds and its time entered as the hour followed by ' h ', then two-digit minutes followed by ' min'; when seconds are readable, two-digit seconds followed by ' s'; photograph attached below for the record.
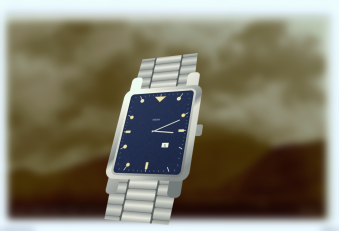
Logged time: 3 h 11 min
